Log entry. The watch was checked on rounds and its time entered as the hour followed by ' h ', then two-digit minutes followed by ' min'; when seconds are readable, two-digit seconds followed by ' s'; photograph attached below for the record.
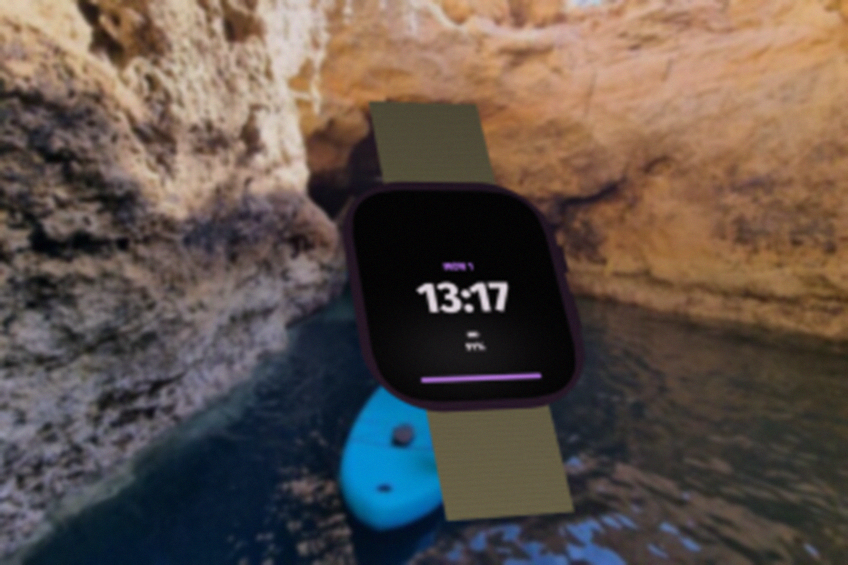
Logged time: 13 h 17 min
